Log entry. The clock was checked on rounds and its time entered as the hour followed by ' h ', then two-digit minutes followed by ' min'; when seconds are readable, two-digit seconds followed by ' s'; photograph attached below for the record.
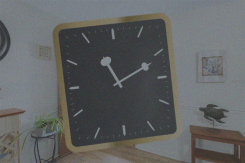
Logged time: 11 h 11 min
